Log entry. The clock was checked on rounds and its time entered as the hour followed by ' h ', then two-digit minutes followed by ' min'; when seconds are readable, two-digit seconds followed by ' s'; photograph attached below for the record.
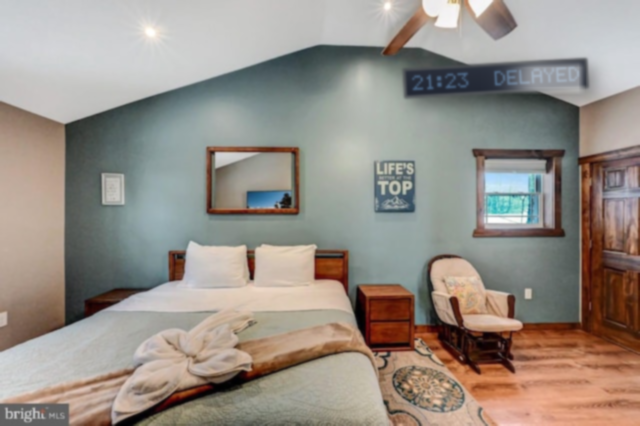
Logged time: 21 h 23 min
